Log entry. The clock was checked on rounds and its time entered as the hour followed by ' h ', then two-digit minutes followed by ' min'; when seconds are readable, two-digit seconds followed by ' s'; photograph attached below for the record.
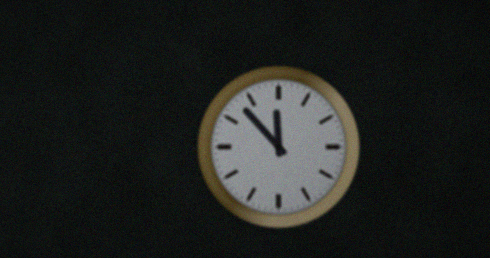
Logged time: 11 h 53 min
